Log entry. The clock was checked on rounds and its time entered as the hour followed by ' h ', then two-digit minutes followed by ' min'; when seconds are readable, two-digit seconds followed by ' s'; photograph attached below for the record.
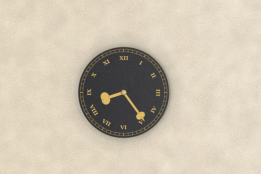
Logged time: 8 h 24 min
